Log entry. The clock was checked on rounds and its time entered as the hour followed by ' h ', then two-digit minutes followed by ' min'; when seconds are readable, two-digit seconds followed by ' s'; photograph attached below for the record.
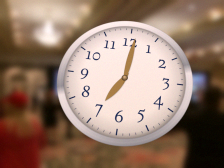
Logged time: 7 h 01 min
